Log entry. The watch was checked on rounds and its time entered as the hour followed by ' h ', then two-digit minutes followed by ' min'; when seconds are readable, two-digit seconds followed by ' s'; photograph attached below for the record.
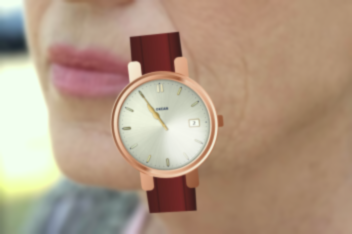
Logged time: 10 h 55 min
